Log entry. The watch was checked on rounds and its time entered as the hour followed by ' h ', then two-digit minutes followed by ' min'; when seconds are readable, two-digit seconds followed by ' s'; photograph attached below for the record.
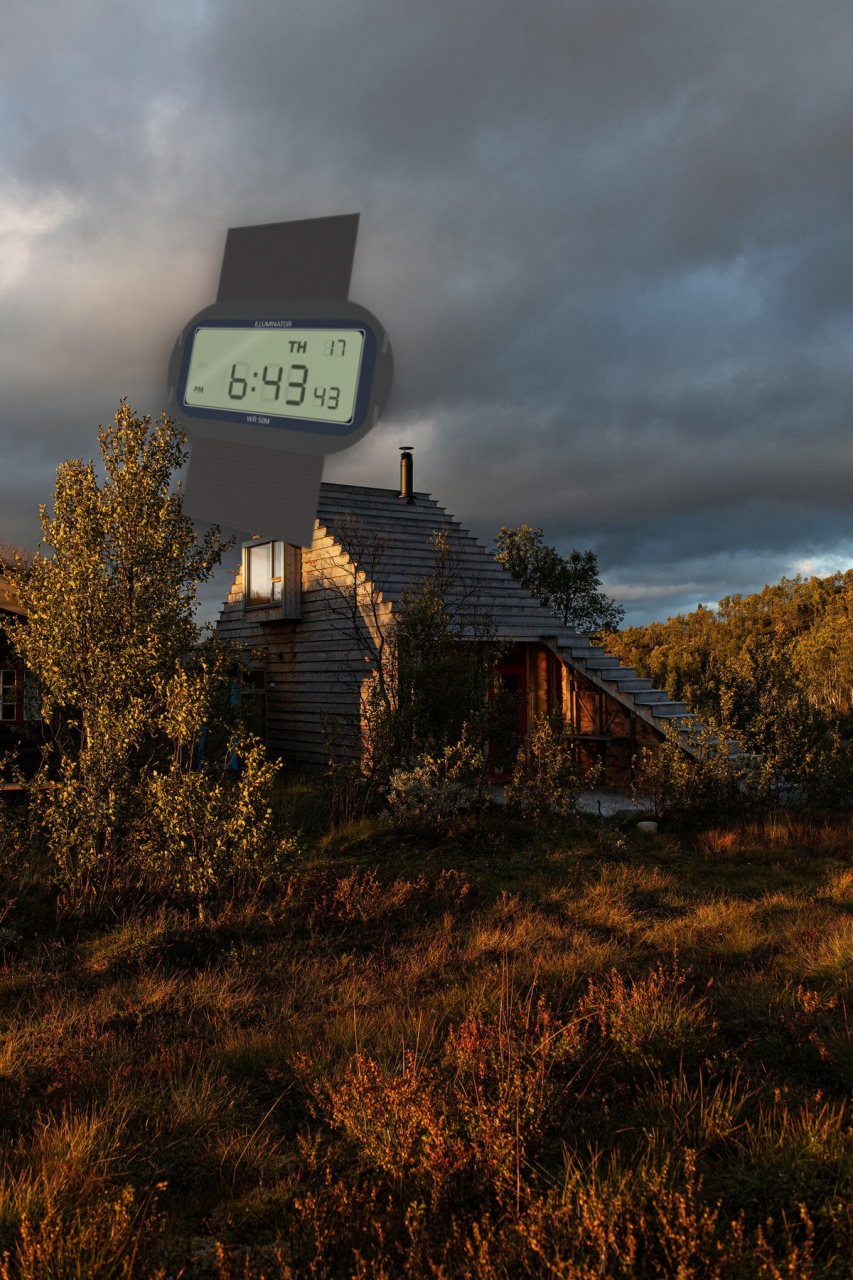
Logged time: 6 h 43 min 43 s
